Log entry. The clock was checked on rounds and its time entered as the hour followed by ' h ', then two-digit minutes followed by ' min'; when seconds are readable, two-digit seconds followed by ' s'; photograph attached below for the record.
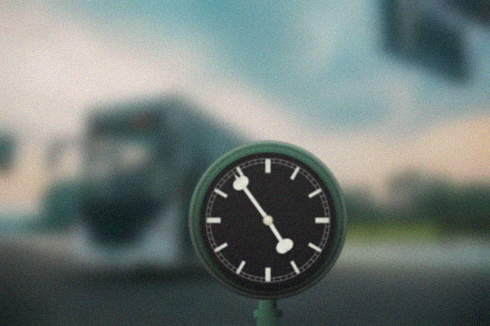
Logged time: 4 h 54 min
